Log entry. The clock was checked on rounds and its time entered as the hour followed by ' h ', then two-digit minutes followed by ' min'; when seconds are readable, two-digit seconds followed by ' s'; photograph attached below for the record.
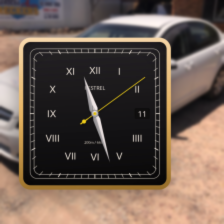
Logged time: 11 h 27 min 09 s
